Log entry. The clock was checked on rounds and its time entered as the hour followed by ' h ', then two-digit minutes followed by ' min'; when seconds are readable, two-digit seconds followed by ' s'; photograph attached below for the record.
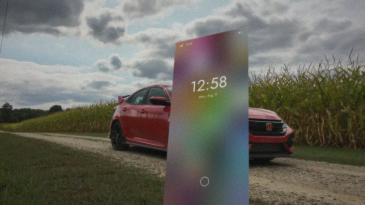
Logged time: 12 h 58 min
